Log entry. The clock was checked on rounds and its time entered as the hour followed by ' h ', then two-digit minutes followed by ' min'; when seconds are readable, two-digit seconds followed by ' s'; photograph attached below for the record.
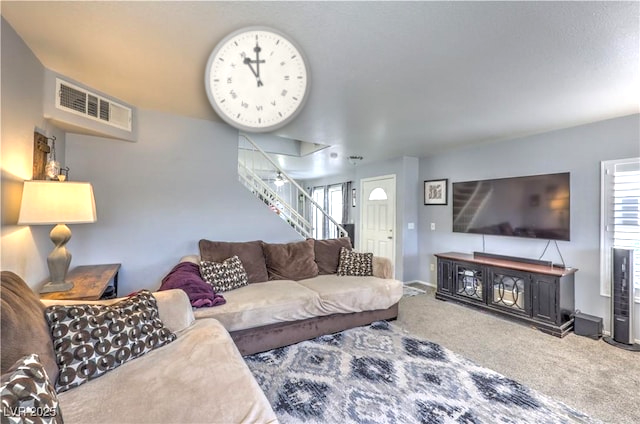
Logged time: 11 h 00 min
